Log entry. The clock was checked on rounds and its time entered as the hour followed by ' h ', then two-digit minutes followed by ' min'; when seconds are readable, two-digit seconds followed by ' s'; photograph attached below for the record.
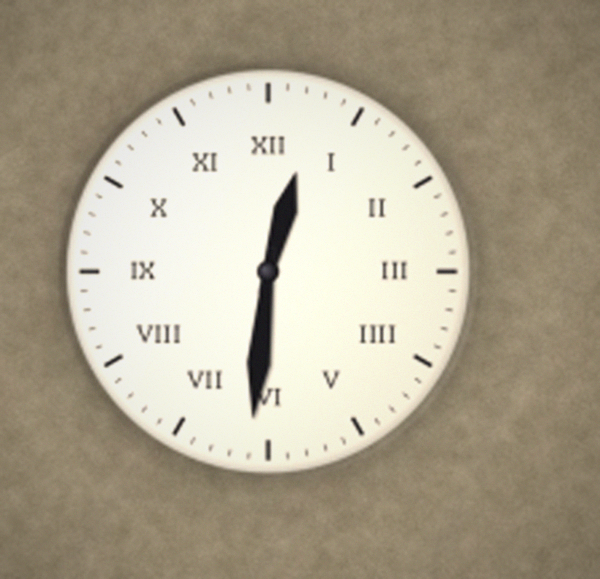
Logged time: 12 h 31 min
